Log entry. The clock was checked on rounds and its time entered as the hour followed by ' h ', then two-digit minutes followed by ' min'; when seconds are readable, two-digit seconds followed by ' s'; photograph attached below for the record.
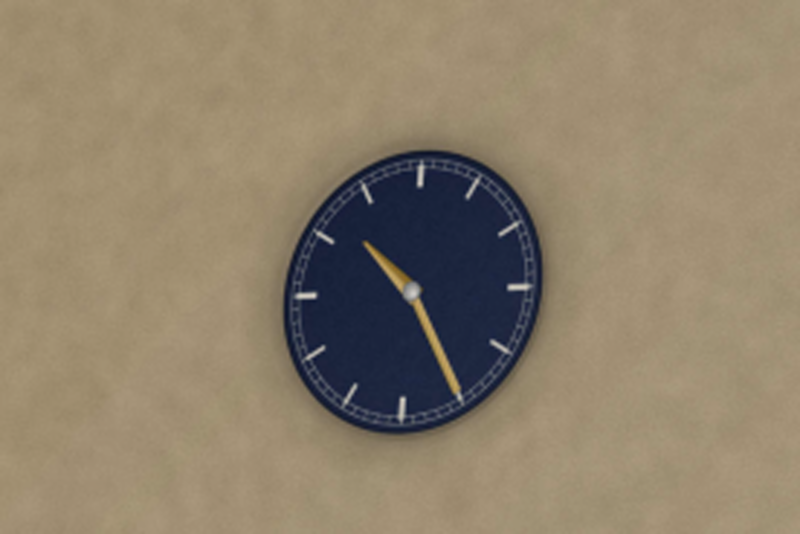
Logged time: 10 h 25 min
